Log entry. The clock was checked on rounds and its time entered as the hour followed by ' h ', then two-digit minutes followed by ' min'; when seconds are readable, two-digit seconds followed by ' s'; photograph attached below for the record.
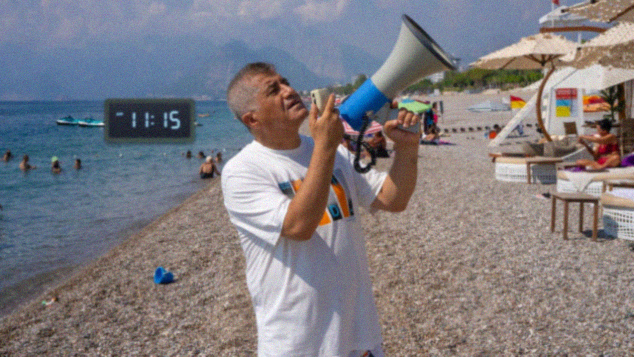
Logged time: 11 h 15 min
